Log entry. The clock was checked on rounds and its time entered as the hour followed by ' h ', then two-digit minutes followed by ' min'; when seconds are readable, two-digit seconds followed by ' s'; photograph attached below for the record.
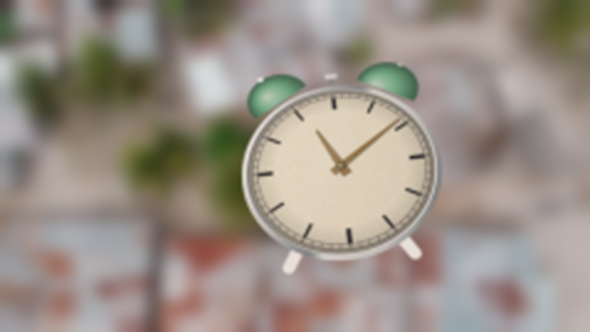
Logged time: 11 h 09 min
